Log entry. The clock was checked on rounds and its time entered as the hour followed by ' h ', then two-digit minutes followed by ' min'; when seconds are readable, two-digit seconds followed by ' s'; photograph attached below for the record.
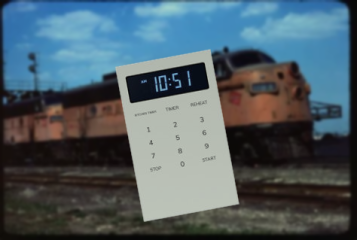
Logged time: 10 h 51 min
